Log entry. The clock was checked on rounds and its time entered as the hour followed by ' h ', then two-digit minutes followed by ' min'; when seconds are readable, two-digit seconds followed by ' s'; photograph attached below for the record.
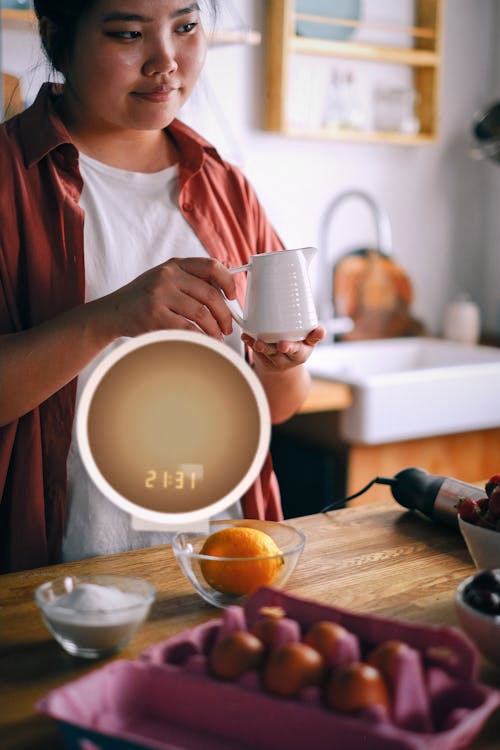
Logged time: 21 h 31 min
